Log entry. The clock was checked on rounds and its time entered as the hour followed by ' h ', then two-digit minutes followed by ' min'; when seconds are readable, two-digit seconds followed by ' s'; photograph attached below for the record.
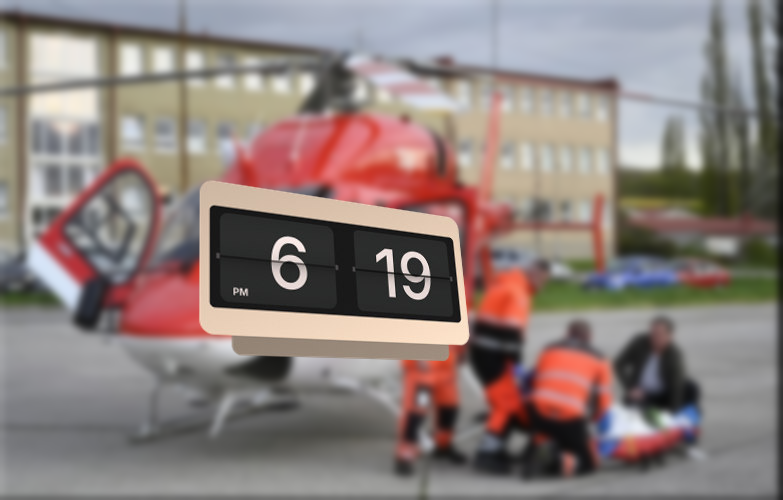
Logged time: 6 h 19 min
